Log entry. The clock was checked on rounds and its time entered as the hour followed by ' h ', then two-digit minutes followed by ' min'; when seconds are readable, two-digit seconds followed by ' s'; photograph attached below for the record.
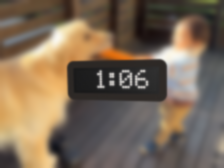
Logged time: 1 h 06 min
